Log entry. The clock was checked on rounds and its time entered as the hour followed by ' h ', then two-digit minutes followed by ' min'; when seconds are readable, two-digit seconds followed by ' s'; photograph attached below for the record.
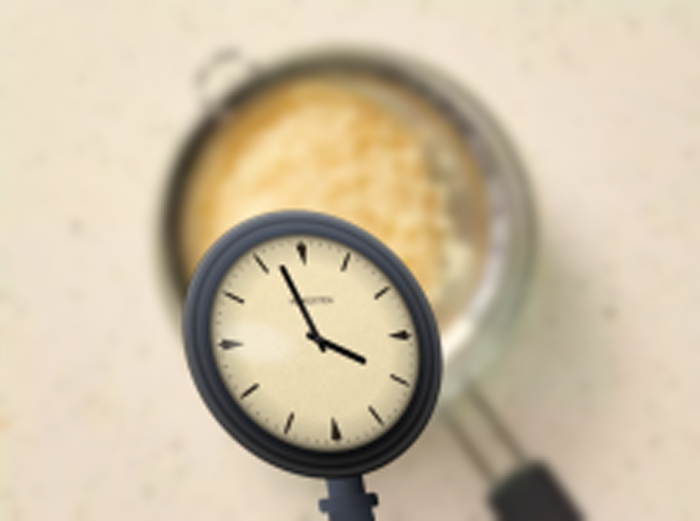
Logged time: 3 h 57 min
